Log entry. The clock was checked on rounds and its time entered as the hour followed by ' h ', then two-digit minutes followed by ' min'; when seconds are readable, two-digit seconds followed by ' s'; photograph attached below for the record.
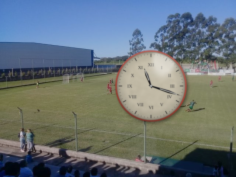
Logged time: 11 h 18 min
